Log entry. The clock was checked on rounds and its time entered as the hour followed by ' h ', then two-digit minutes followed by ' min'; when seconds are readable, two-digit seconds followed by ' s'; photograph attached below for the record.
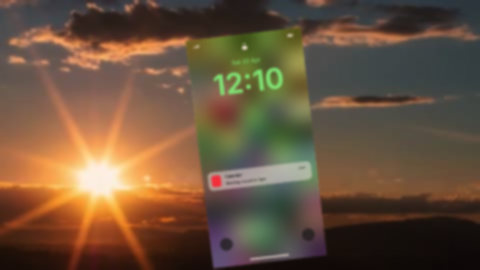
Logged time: 12 h 10 min
